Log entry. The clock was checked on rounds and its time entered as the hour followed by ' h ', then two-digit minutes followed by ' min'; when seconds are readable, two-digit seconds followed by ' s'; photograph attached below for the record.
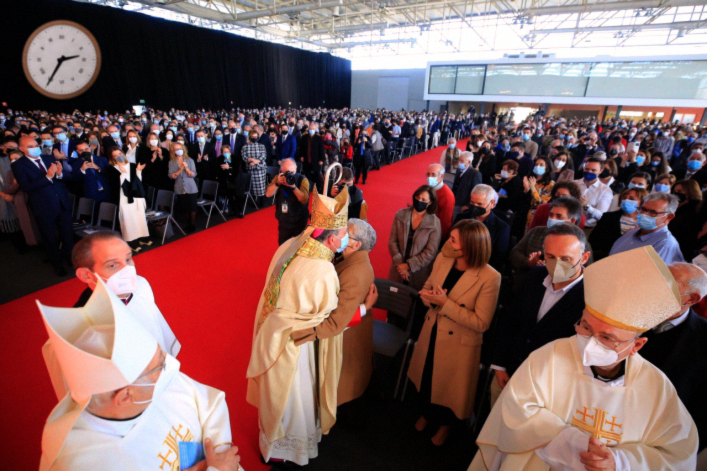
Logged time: 2 h 35 min
